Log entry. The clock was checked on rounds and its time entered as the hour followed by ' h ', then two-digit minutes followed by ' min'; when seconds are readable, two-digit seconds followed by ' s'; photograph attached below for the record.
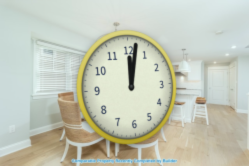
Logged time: 12 h 02 min
